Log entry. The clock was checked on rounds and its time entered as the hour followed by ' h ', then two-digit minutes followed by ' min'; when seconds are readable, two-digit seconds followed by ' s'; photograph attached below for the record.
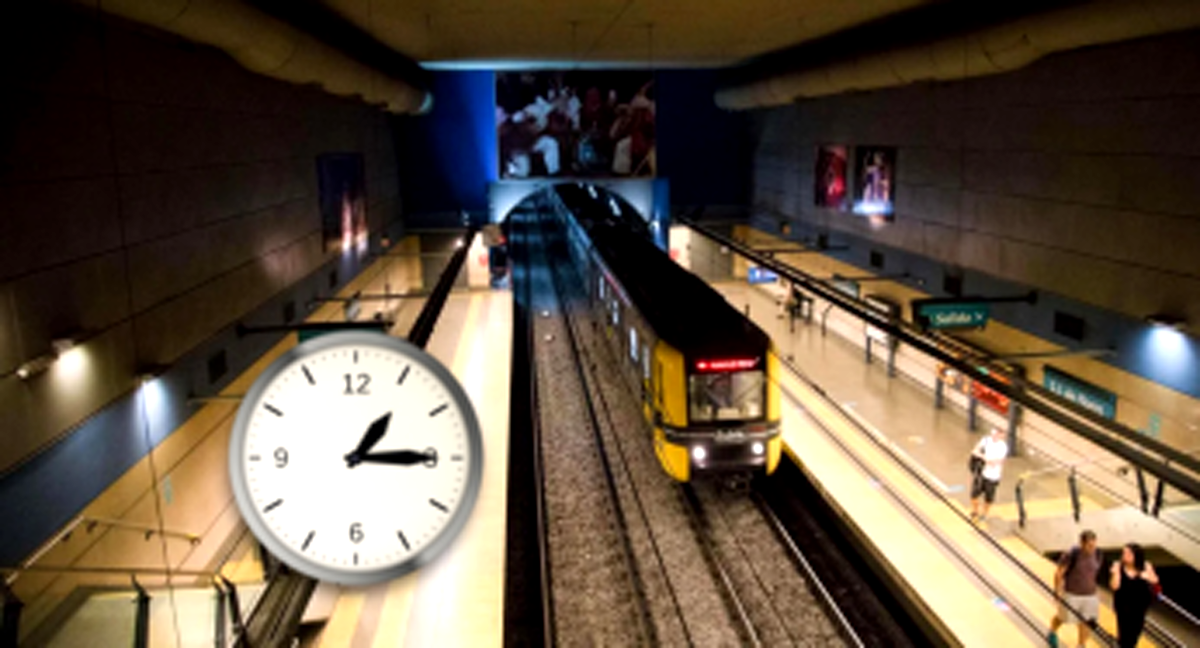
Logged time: 1 h 15 min
